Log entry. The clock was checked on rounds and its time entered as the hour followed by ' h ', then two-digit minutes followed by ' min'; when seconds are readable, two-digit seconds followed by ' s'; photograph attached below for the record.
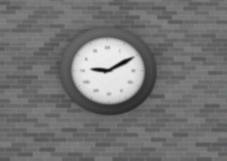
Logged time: 9 h 10 min
